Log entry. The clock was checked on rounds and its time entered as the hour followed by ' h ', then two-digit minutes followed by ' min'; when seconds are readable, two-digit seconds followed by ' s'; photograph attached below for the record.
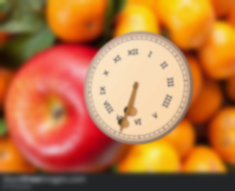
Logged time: 6 h 34 min
